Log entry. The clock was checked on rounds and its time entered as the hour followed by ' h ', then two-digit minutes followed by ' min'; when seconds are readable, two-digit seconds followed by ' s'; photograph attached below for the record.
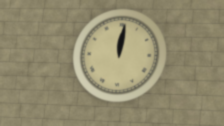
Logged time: 12 h 01 min
